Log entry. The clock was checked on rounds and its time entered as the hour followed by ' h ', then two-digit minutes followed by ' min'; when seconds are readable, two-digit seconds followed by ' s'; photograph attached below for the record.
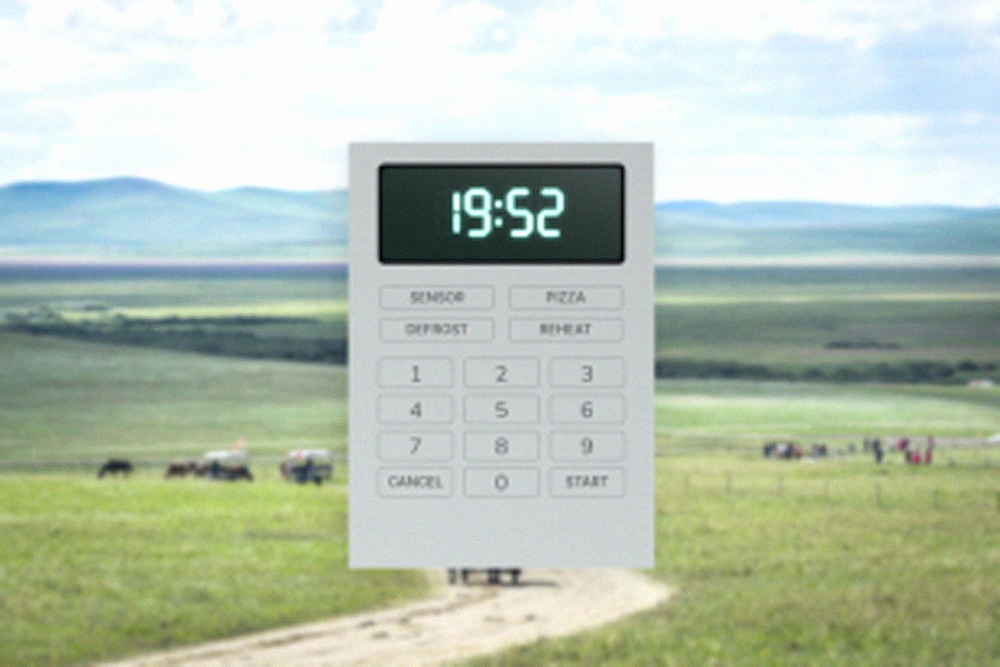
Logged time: 19 h 52 min
